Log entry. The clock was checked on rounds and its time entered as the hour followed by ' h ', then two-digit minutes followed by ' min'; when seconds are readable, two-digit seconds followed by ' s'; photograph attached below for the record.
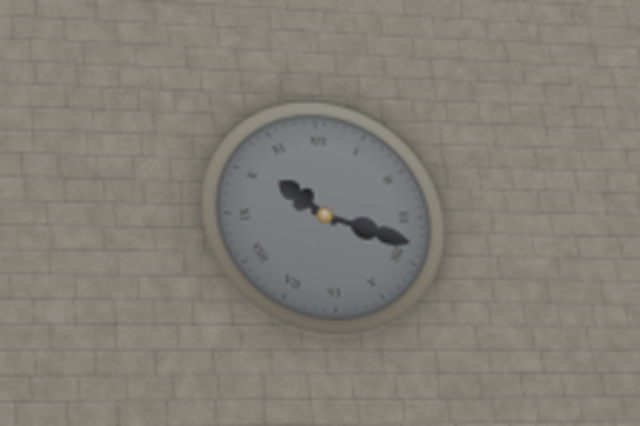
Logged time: 10 h 18 min
